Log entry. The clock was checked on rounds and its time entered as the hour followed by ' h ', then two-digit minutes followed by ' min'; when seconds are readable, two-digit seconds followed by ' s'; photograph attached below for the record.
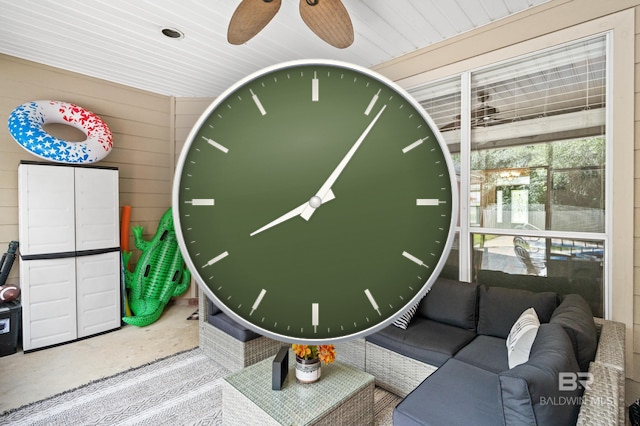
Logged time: 8 h 06 min
